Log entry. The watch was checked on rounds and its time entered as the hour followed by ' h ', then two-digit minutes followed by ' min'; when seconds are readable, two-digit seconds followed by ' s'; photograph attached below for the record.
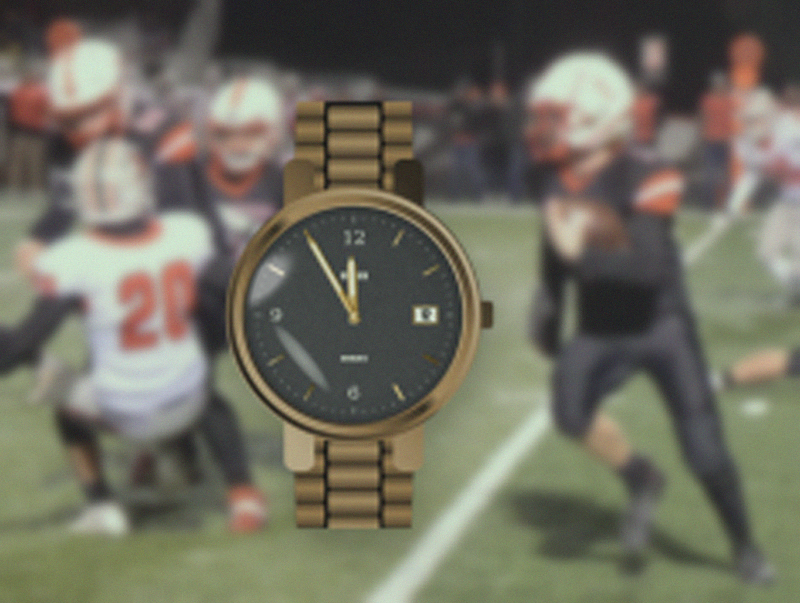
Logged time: 11 h 55 min
